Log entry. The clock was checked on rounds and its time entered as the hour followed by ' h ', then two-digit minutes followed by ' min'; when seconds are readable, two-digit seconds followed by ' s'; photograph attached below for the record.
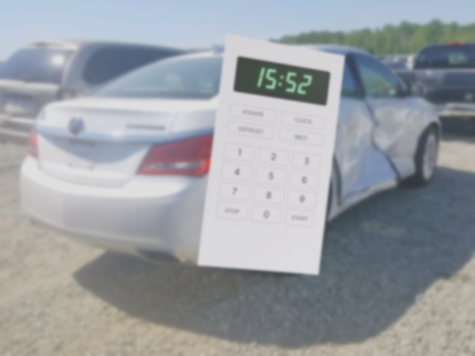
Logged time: 15 h 52 min
